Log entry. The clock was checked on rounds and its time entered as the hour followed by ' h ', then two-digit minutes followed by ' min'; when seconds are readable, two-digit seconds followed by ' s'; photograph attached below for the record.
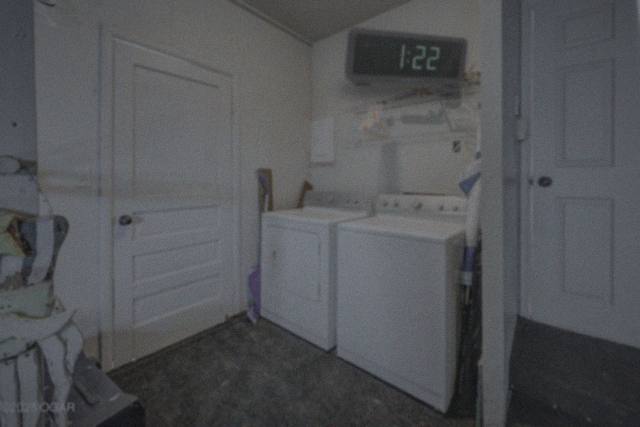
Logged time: 1 h 22 min
